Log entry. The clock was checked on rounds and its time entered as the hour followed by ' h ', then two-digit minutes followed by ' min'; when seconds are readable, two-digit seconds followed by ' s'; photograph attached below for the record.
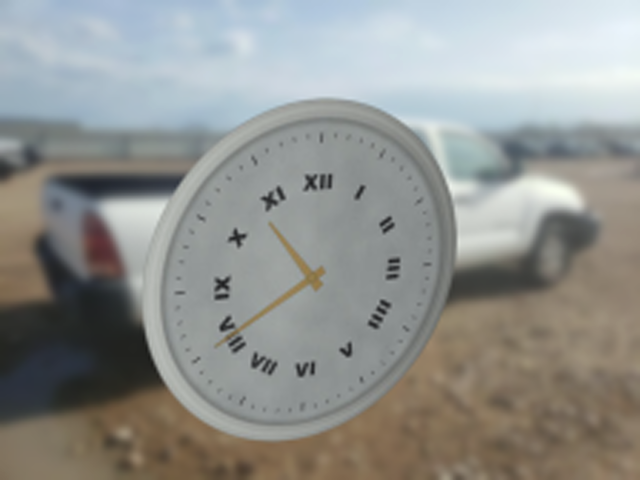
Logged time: 10 h 40 min
